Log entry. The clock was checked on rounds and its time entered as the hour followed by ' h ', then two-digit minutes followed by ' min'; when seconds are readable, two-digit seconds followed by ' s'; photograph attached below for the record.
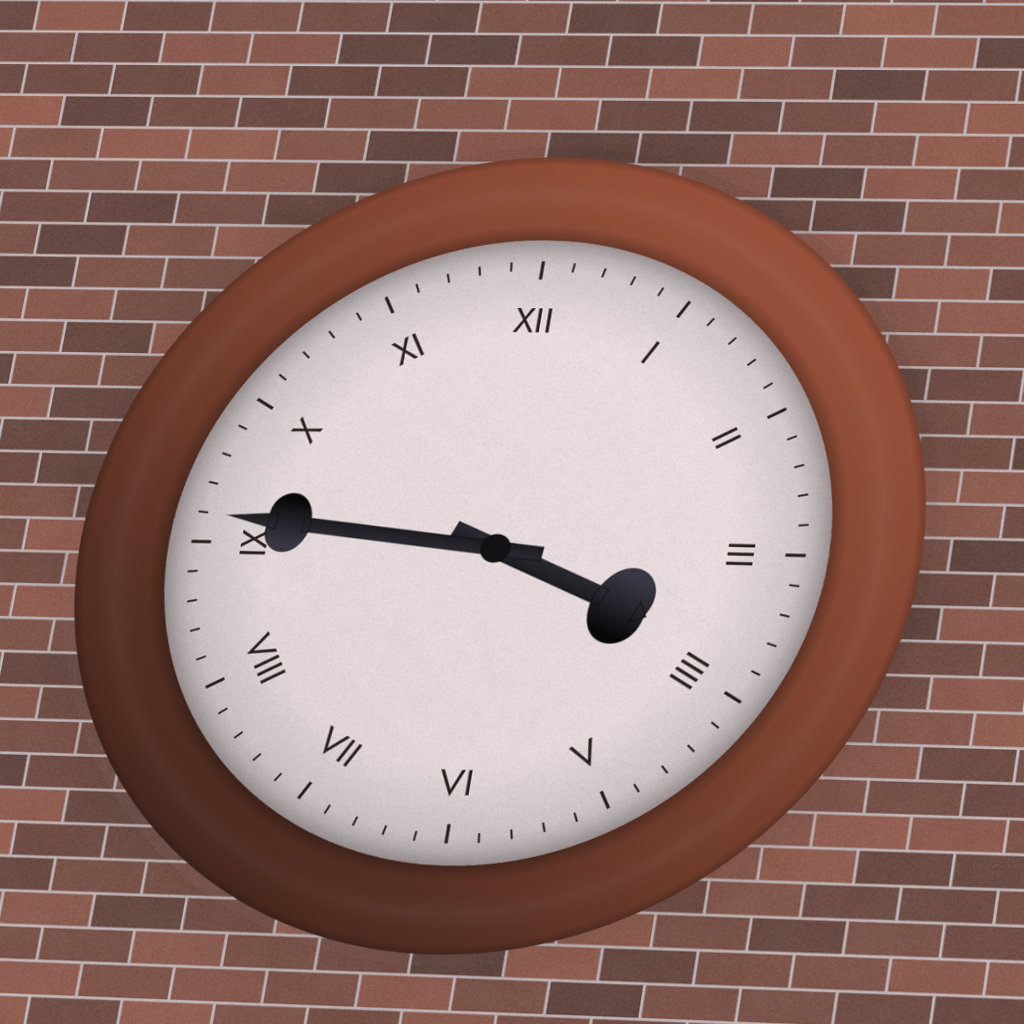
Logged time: 3 h 46 min
